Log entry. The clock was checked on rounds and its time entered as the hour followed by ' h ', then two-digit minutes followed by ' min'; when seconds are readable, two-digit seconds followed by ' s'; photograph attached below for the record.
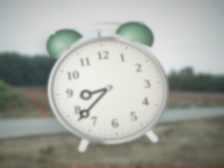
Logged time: 8 h 38 min
